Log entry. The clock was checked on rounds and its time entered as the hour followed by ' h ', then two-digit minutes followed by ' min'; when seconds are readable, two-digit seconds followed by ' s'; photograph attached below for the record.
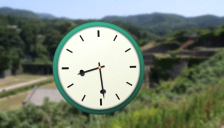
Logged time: 8 h 29 min
